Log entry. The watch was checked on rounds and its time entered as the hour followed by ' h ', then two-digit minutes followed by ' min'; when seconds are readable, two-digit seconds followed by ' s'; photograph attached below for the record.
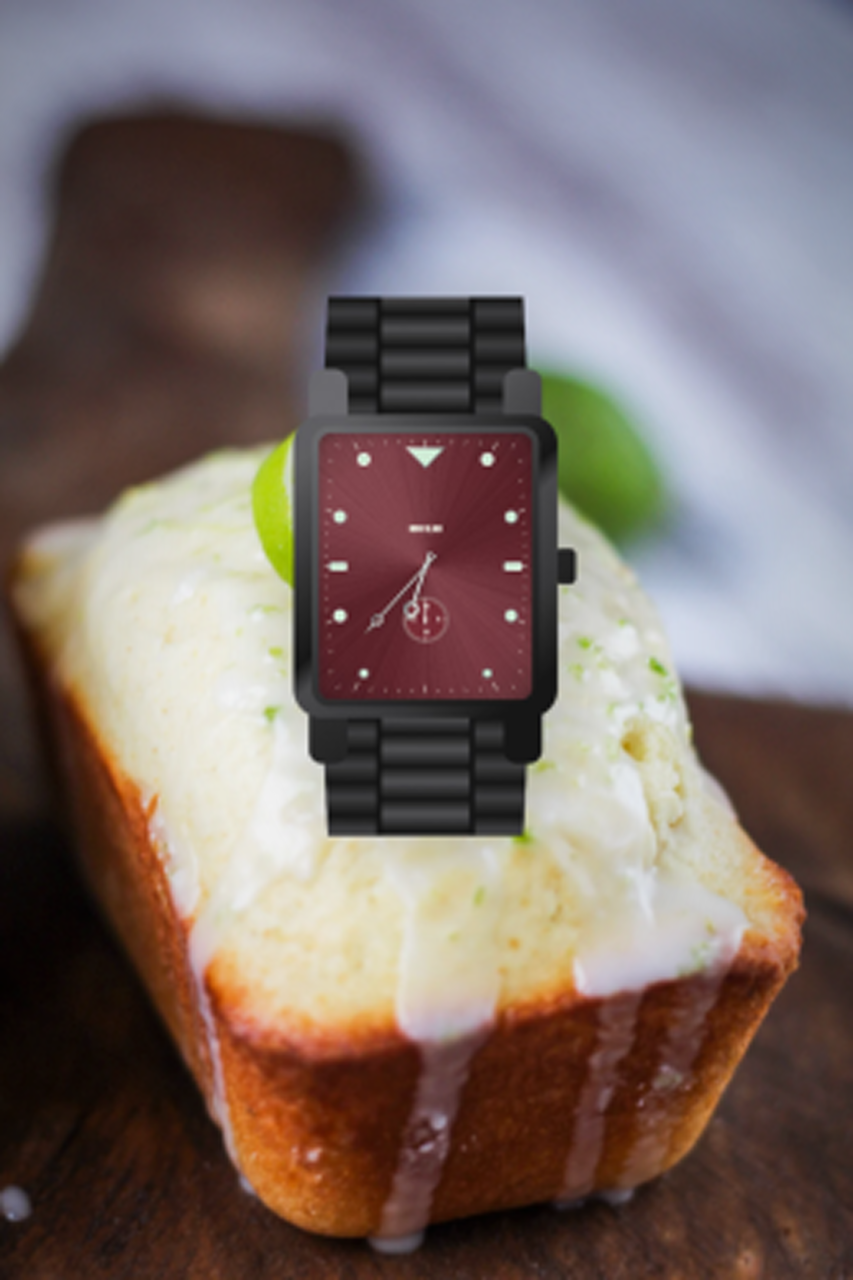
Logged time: 6 h 37 min
